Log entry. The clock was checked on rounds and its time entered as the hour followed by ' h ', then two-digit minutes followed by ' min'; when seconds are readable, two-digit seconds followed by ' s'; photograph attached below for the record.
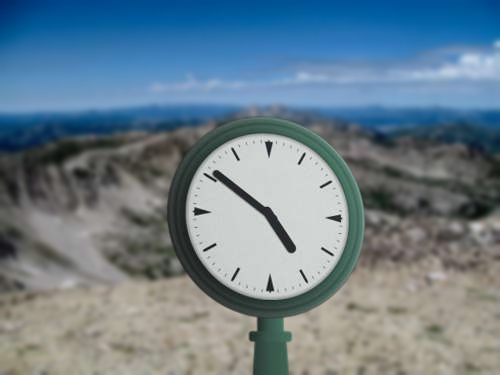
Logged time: 4 h 51 min
